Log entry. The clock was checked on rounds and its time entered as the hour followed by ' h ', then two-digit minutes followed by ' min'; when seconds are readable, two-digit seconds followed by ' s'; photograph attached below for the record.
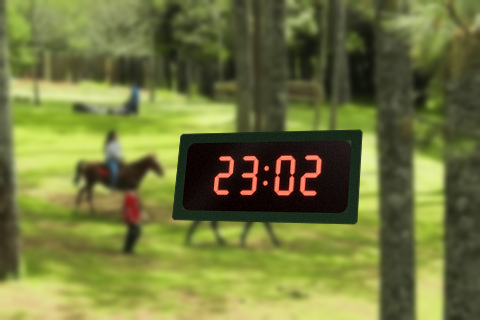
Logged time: 23 h 02 min
